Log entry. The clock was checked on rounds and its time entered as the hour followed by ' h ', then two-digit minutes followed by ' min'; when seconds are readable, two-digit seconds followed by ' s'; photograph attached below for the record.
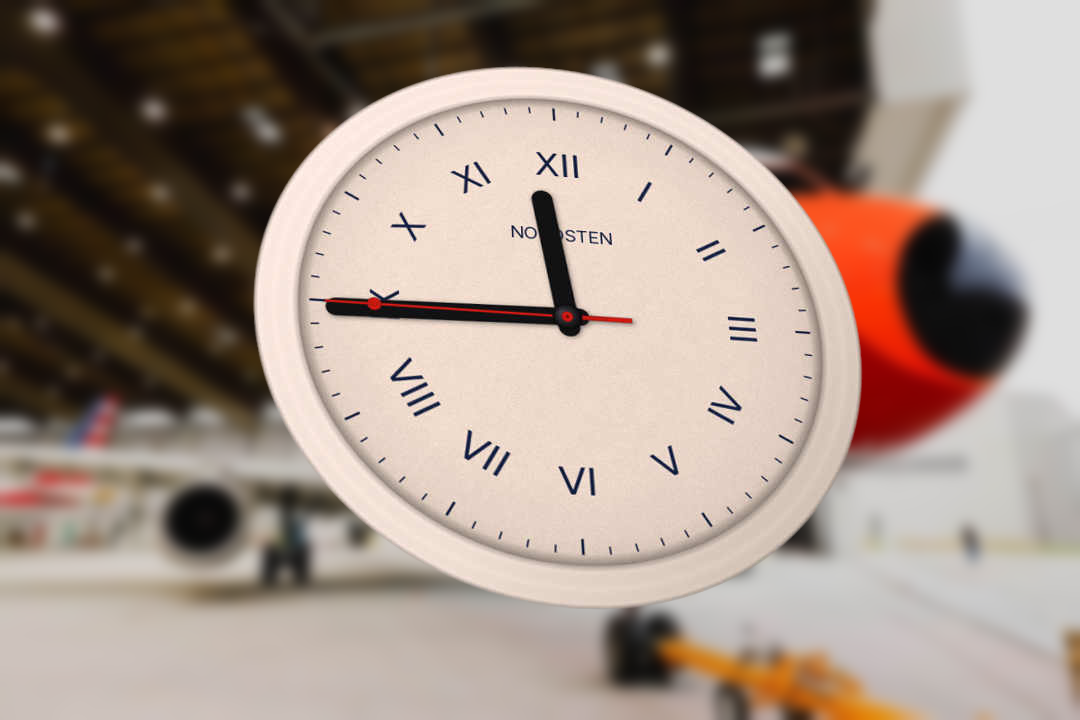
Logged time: 11 h 44 min 45 s
